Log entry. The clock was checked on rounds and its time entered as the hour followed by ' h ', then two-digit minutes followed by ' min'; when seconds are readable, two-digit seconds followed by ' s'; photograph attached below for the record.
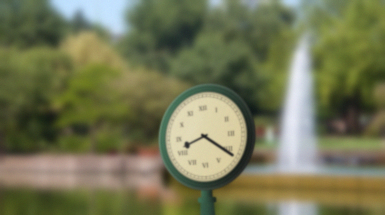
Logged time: 8 h 21 min
